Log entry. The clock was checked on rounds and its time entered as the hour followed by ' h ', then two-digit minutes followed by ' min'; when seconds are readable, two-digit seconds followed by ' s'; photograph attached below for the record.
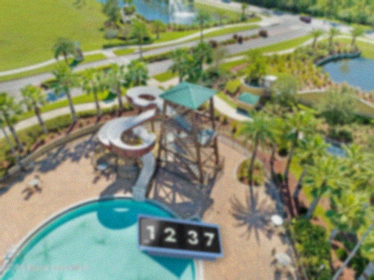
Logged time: 12 h 37 min
